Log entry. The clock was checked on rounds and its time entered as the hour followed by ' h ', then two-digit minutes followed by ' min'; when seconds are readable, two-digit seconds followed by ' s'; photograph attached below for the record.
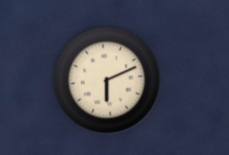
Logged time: 6 h 12 min
